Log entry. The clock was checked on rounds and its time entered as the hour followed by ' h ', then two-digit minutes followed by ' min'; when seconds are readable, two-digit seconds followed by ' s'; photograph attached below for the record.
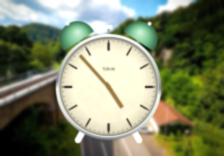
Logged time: 4 h 53 min
